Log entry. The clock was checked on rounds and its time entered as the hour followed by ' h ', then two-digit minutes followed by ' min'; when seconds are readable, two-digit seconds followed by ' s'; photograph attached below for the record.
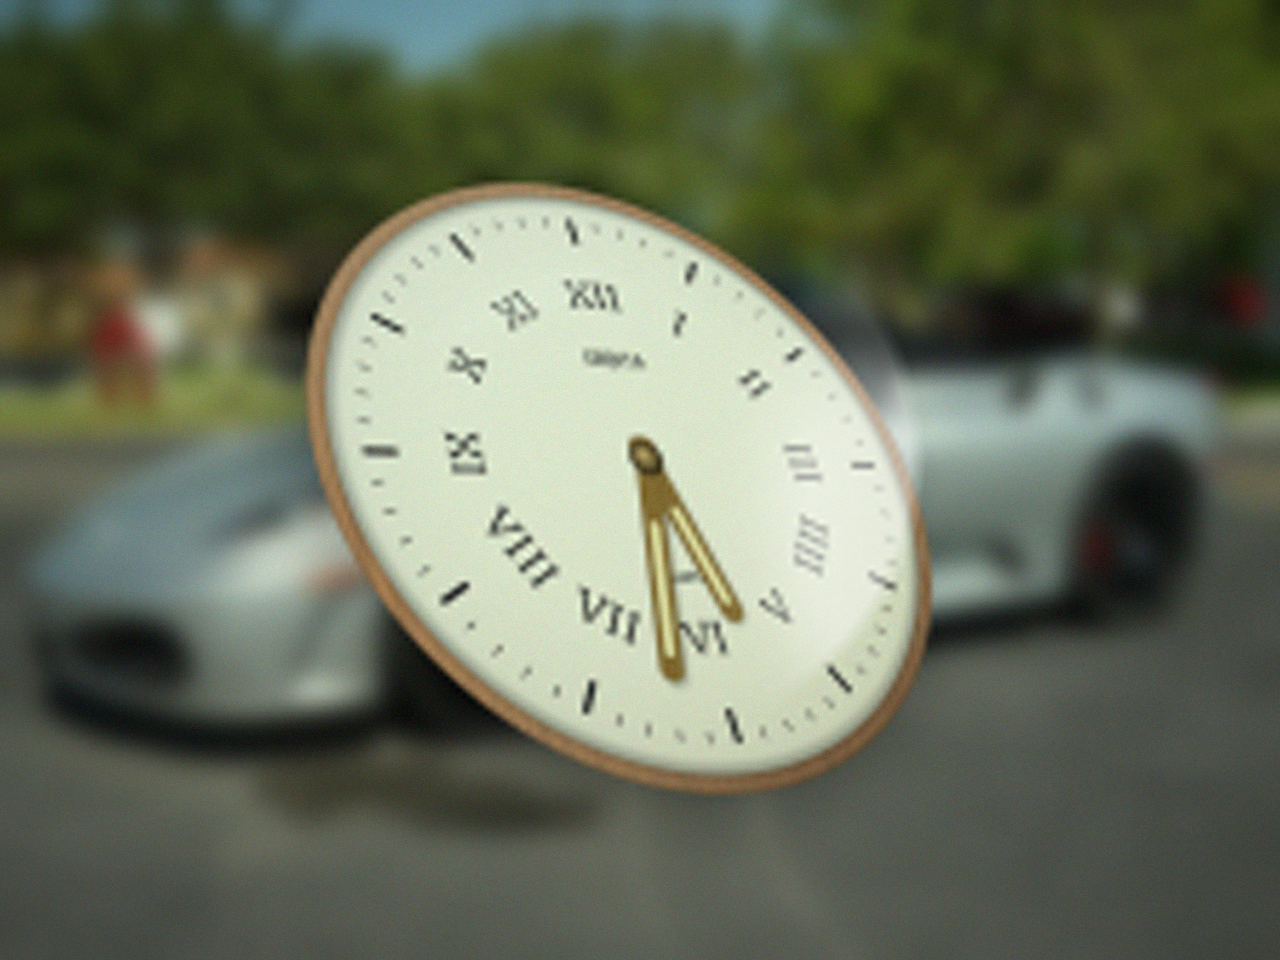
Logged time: 5 h 32 min
